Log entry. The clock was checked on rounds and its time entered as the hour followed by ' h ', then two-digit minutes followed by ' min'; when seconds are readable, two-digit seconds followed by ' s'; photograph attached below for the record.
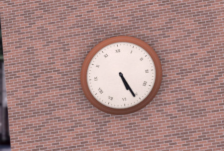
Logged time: 5 h 26 min
